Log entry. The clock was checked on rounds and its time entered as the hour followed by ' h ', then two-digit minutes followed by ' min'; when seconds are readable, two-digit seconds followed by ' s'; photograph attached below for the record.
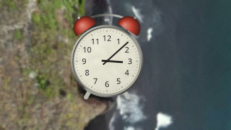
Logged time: 3 h 08 min
